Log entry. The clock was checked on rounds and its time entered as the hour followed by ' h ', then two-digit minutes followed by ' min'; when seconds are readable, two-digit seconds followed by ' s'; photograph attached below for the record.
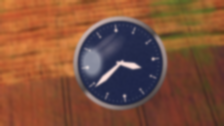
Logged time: 3 h 39 min
